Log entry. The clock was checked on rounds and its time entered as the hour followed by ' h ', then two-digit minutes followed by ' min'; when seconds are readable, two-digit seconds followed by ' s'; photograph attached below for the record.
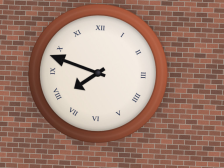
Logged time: 7 h 48 min
